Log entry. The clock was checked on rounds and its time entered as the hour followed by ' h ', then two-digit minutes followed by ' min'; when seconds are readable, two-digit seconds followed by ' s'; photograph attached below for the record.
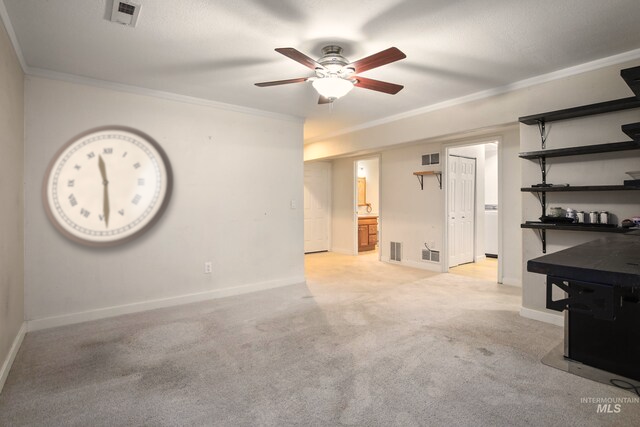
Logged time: 11 h 29 min
